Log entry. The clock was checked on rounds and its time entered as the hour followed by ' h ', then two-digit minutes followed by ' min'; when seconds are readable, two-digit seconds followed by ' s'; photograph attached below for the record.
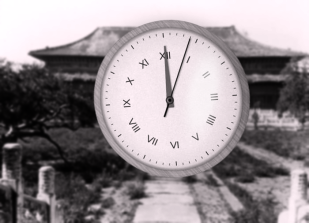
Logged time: 12 h 00 min 04 s
